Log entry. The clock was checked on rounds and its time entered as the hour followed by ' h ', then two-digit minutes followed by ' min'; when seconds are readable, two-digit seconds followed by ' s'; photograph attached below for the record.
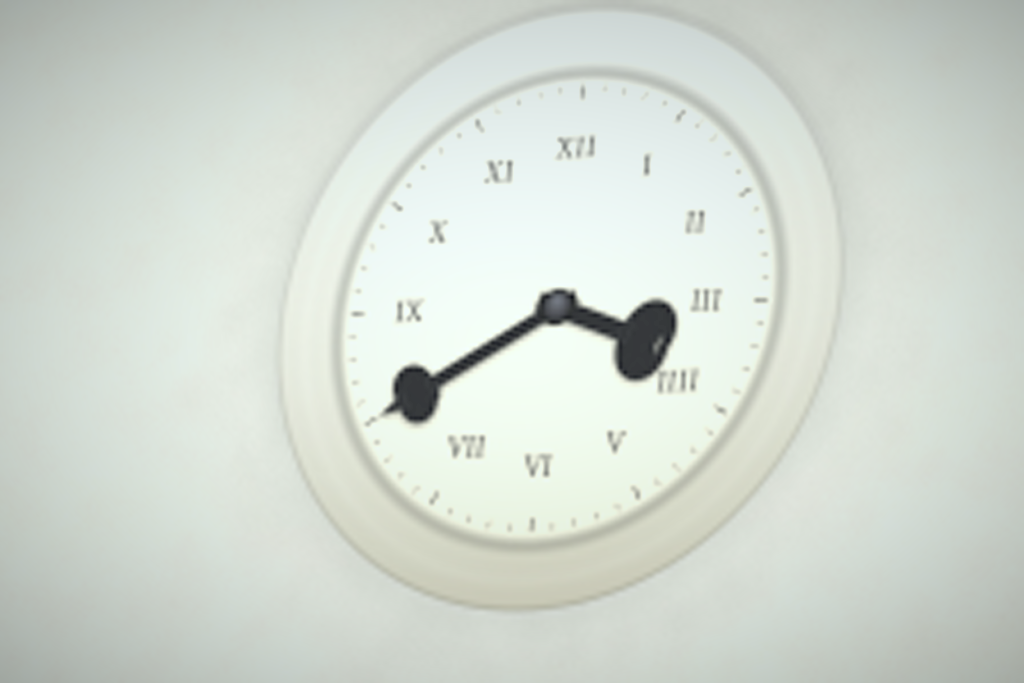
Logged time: 3 h 40 min
